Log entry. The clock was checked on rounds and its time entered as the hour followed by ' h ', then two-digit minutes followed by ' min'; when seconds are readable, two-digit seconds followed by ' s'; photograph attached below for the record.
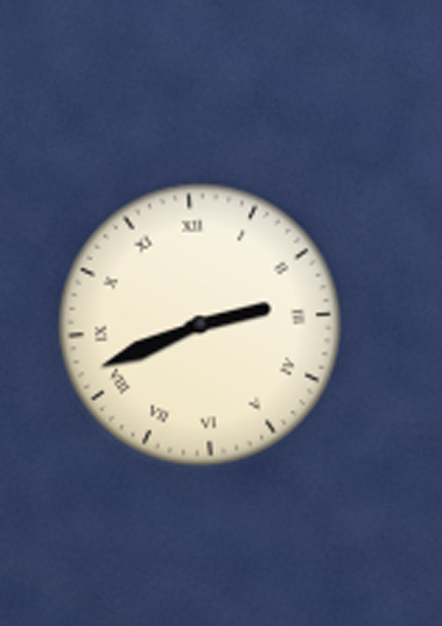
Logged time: 2 h 42 min
